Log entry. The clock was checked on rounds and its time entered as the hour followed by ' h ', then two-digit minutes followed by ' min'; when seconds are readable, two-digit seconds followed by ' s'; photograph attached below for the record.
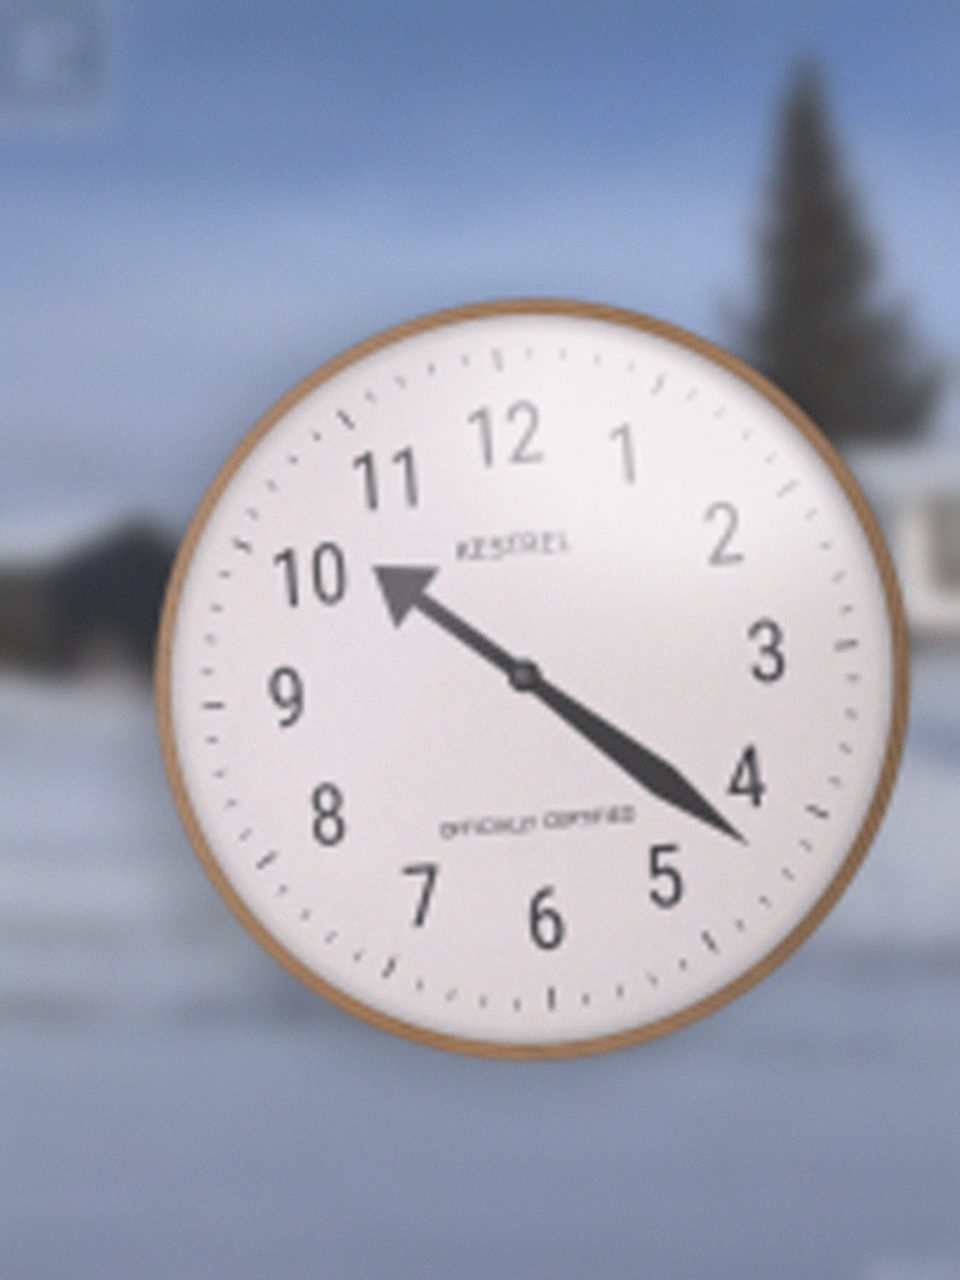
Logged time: 10 h 22 min
